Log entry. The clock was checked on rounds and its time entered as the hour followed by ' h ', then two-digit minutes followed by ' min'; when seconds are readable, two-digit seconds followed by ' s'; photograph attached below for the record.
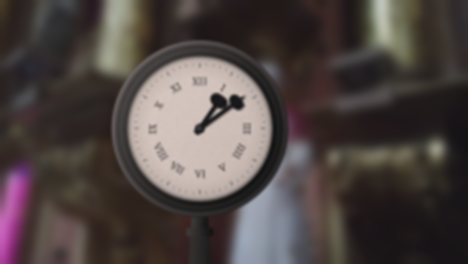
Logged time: 1 h 09 min
